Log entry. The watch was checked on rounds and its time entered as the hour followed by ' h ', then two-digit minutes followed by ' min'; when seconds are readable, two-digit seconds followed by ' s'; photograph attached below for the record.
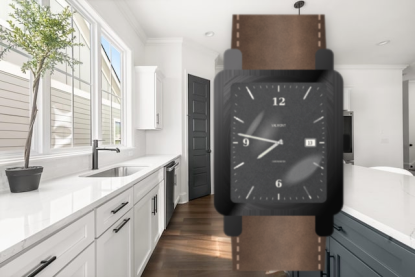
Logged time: 7 h 47 min
